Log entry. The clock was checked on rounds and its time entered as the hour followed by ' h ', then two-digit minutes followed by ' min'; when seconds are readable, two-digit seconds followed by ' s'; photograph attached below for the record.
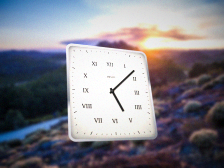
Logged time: 5 h 08 min
